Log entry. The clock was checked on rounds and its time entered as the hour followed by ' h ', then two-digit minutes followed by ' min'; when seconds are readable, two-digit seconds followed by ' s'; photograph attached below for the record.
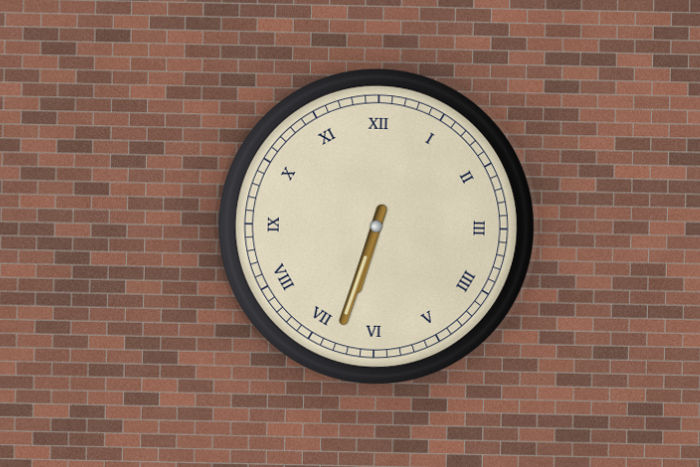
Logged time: 6 h 33 min
